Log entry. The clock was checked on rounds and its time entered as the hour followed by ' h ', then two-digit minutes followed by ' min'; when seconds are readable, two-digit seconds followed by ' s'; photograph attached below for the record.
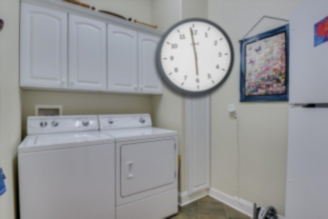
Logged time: 5 h 59 min
